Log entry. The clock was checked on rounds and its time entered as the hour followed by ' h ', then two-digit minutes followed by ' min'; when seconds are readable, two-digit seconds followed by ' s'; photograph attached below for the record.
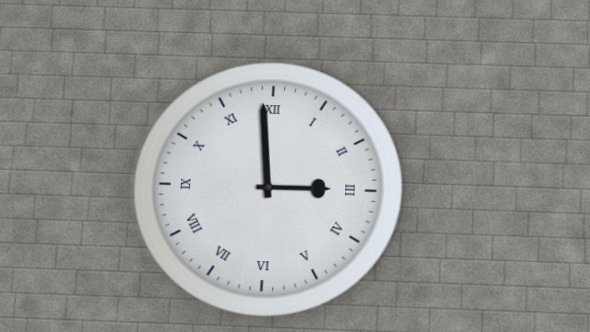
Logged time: 2 h 59 min
